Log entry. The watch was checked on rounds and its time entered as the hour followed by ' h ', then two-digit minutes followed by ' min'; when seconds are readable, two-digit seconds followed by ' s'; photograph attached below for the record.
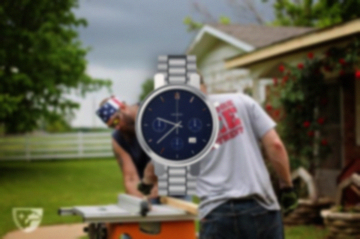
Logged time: 9 h 38 min
